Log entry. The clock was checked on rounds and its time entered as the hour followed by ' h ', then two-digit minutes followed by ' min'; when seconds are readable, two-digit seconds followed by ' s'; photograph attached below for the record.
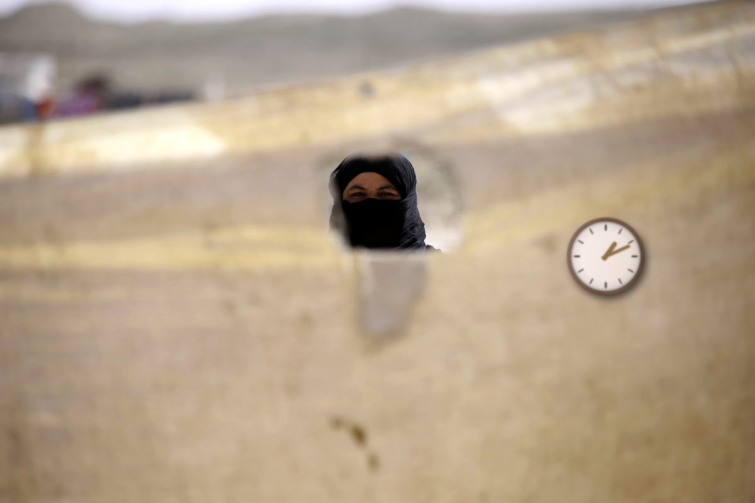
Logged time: 1 h 11 min
